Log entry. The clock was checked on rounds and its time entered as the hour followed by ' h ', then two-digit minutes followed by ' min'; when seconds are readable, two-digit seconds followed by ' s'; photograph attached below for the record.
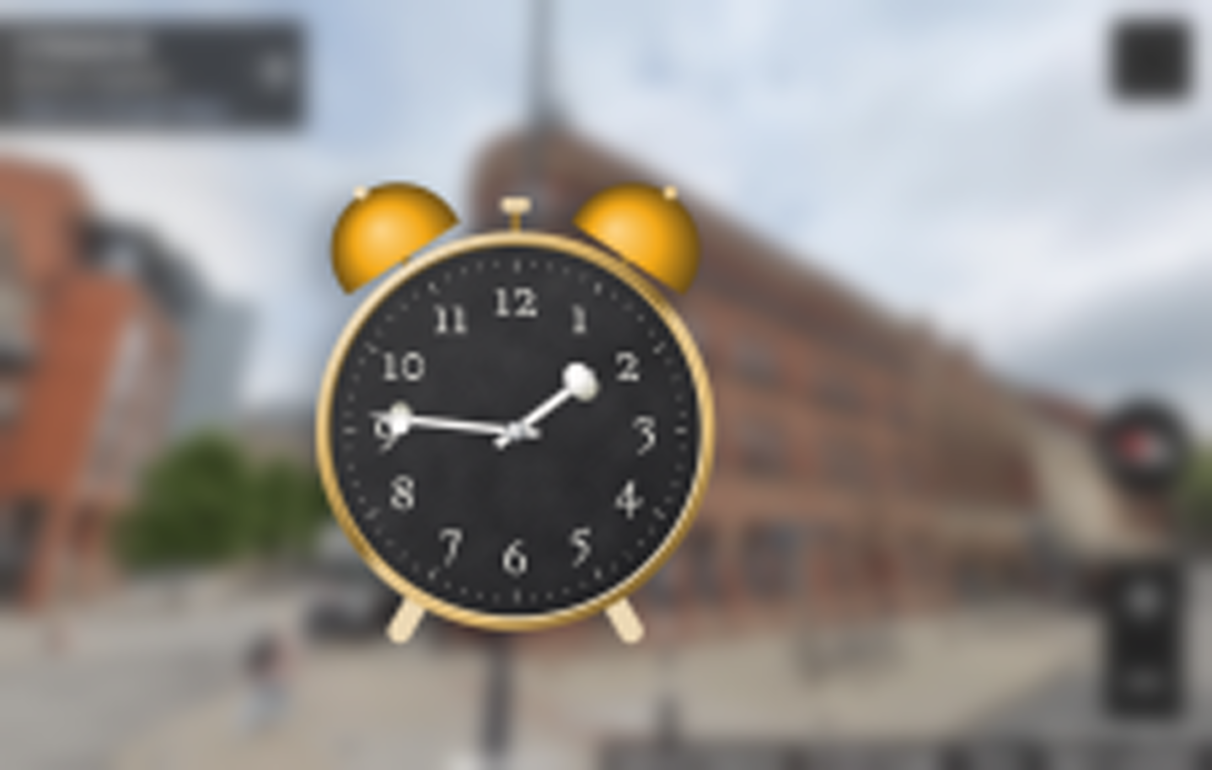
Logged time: 1 h 46 min
